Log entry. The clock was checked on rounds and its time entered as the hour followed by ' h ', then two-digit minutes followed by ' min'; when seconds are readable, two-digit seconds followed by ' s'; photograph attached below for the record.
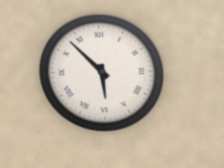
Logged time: 5 h 53 min
